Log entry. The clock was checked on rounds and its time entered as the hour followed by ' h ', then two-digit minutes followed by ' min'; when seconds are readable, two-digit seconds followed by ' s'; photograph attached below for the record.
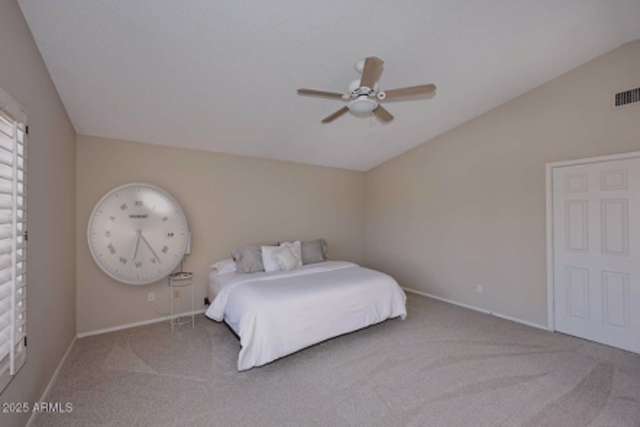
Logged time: 6 h 24 min
